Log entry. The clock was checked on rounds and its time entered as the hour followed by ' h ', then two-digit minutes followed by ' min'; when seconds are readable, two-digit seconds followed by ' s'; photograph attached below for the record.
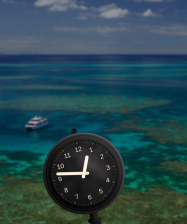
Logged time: 12 h 47 min
